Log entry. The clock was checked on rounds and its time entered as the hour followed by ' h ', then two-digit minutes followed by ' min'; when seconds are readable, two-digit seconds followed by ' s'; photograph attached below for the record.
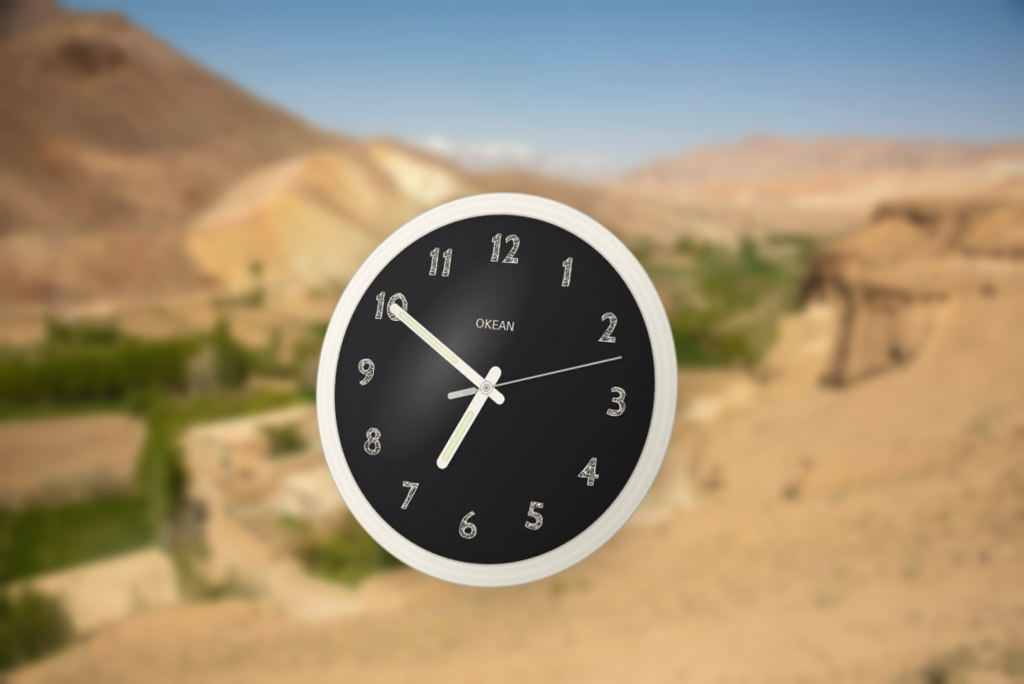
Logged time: 6 h 50 min 12 s
